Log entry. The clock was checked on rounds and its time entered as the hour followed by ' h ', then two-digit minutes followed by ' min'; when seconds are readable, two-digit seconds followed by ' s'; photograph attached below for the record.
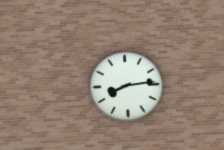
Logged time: 8 h 14 min
